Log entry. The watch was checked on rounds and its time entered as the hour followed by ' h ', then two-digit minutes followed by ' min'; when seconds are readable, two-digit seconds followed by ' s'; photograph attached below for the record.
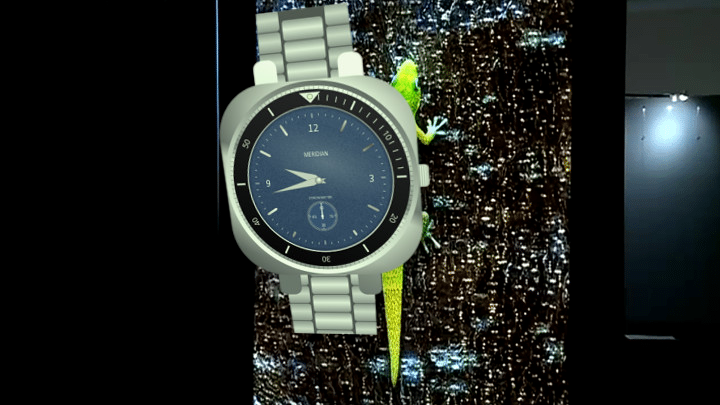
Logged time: 9 h 43 min
